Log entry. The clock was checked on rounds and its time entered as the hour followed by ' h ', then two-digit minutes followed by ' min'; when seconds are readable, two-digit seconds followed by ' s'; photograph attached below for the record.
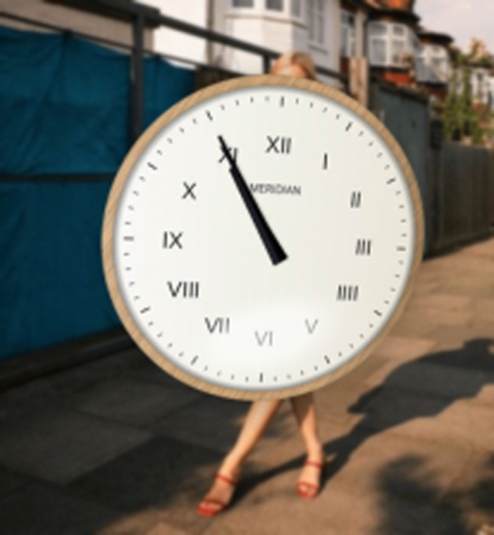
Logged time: 10 h 55 min
